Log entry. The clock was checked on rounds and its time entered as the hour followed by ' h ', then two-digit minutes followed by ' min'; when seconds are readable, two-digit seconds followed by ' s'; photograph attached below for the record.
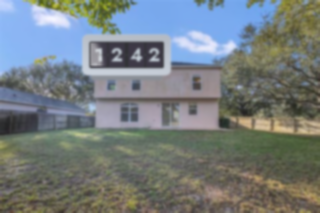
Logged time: 12 h 42 min
